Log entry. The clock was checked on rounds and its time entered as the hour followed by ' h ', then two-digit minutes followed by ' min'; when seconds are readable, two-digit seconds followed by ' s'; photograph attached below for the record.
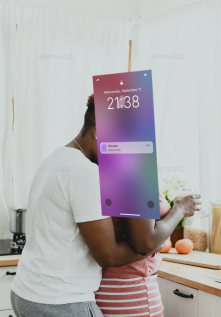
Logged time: 21 h 38 min
